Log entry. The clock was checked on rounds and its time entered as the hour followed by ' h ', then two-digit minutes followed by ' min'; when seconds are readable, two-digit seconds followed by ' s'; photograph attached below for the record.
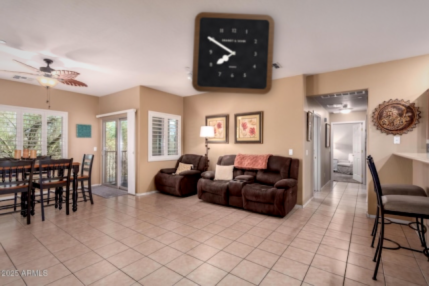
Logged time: 7 h 50 min
